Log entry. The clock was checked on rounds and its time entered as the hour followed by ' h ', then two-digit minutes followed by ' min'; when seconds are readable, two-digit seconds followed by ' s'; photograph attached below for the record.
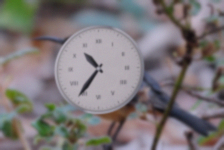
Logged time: 10 h 36 min
